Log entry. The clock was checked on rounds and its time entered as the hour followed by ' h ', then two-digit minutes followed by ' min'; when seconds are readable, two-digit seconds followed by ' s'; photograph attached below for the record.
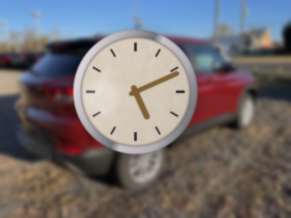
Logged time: 5 h 11 min
